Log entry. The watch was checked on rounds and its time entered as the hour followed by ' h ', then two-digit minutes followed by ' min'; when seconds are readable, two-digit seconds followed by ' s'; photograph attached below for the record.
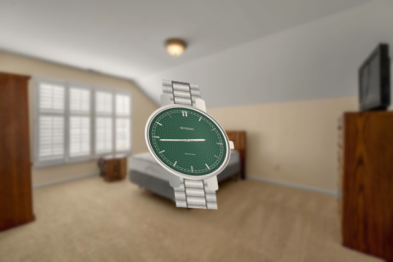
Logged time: 2 h 44 min
